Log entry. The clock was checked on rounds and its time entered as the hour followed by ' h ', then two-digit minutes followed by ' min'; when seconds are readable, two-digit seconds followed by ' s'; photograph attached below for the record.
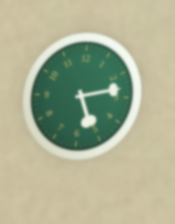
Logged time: 5 h 13 min
